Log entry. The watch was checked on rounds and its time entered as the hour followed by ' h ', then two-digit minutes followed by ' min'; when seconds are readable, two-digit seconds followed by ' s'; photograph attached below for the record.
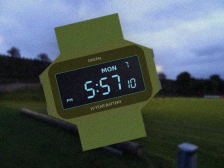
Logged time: 5 h 57 min 10 s
